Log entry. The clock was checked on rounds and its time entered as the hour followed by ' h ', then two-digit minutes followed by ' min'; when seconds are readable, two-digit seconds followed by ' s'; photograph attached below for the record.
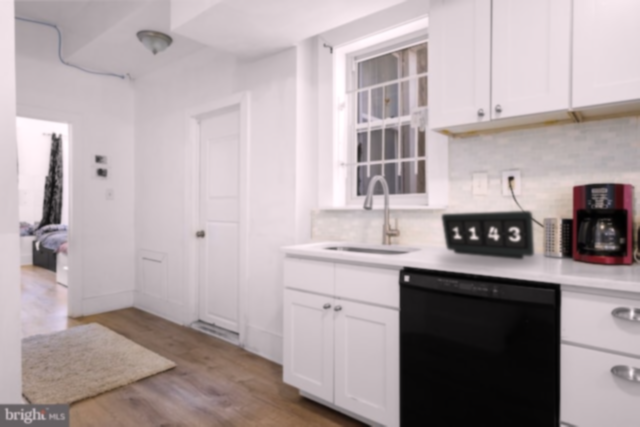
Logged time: 11 h 43 min
